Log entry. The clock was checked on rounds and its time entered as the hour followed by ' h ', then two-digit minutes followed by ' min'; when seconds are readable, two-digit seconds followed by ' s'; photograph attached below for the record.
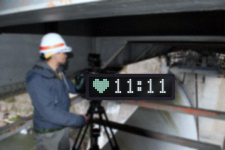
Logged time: 11 h 11 min
